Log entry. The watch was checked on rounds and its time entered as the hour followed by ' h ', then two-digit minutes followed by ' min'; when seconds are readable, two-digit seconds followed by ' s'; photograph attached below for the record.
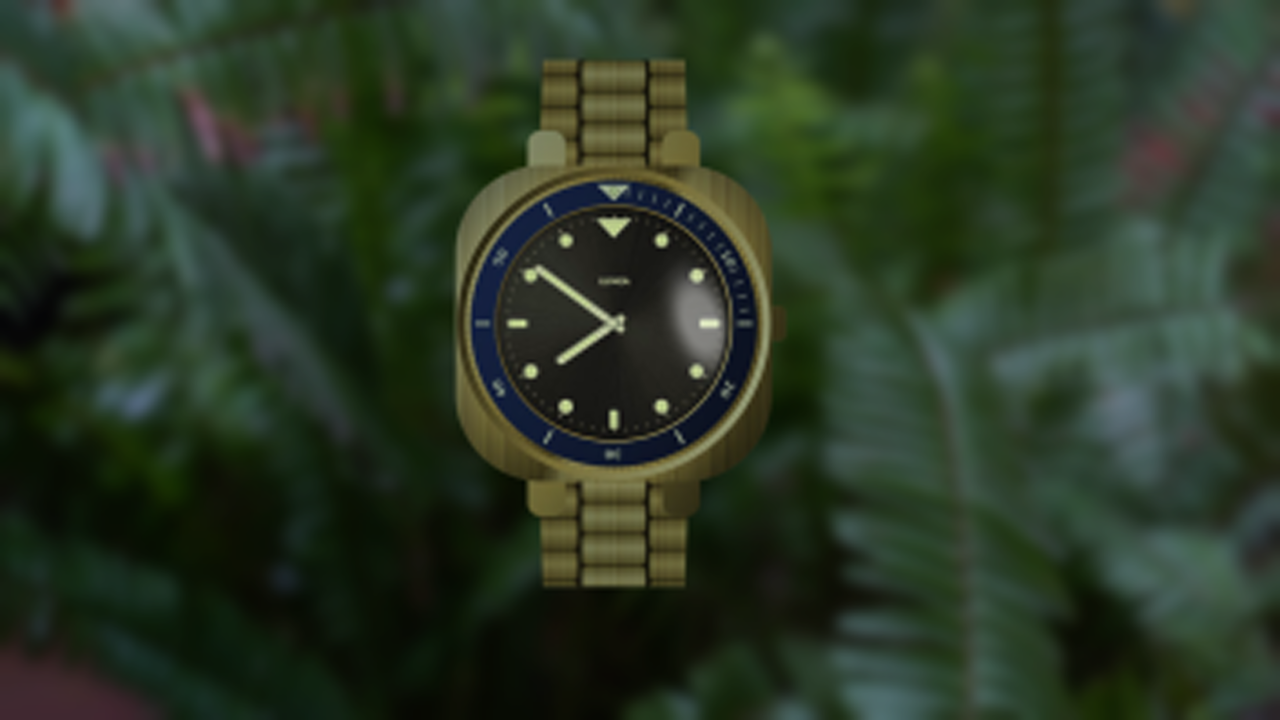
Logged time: 7 h 51 min
